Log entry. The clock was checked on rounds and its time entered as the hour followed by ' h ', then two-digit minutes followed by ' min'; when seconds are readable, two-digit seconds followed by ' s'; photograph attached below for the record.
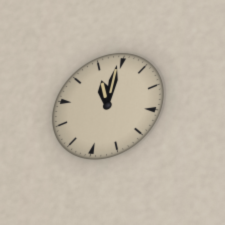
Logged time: 10 h 59 min
